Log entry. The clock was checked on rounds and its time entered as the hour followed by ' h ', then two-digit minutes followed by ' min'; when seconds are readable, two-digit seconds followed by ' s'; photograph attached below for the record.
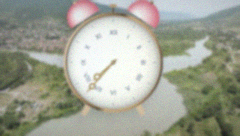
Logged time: 7 h 37 min
